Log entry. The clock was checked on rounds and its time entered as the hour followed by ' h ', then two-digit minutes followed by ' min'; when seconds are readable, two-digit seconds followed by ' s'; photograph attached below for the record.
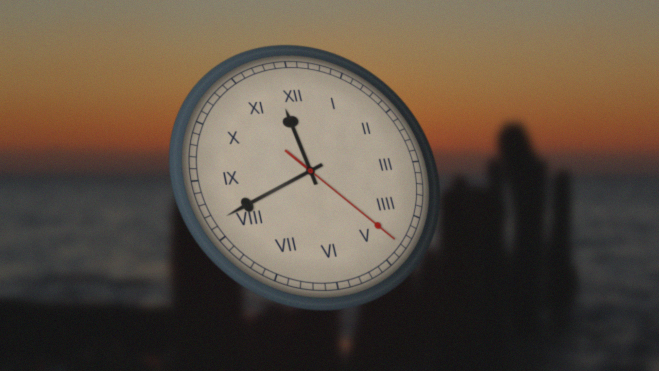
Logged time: 11 h 41 min 23 s
